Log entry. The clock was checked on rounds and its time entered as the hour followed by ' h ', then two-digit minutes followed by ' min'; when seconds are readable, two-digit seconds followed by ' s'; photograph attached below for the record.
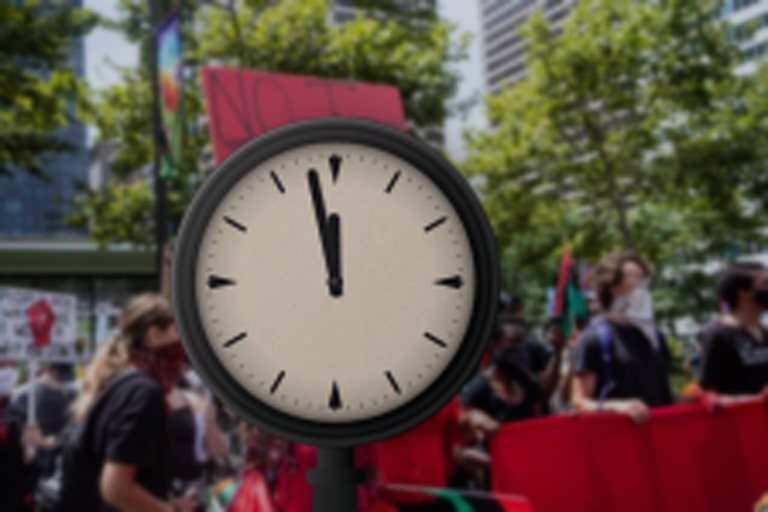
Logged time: 11 h 58 min
